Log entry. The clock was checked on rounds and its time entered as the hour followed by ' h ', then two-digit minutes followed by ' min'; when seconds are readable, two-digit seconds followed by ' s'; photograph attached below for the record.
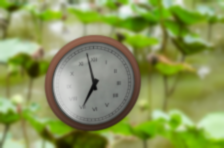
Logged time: 6 h 58 min
